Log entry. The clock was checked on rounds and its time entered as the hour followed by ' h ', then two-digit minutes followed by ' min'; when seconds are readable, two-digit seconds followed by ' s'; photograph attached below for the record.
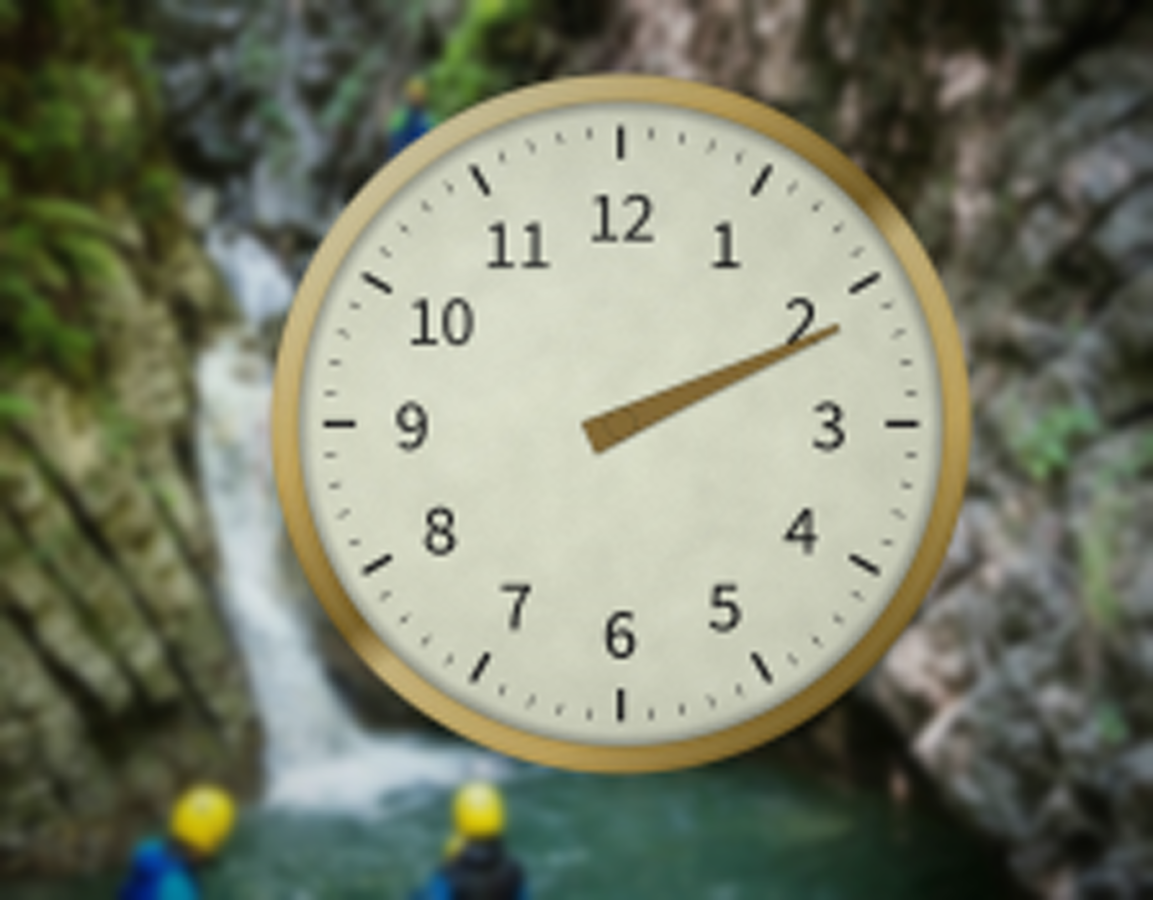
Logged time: 2 h 11 min
